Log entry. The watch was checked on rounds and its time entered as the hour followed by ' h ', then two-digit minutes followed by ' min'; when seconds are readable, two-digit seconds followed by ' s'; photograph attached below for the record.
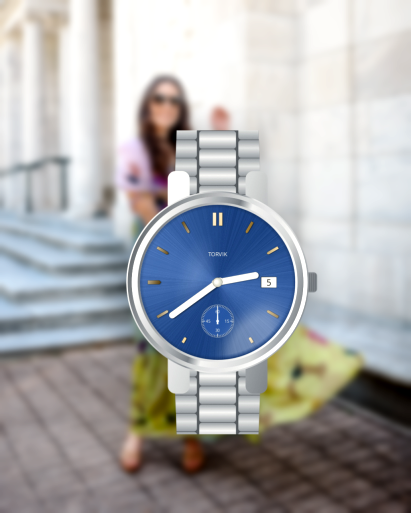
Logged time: 2 h 39 min
